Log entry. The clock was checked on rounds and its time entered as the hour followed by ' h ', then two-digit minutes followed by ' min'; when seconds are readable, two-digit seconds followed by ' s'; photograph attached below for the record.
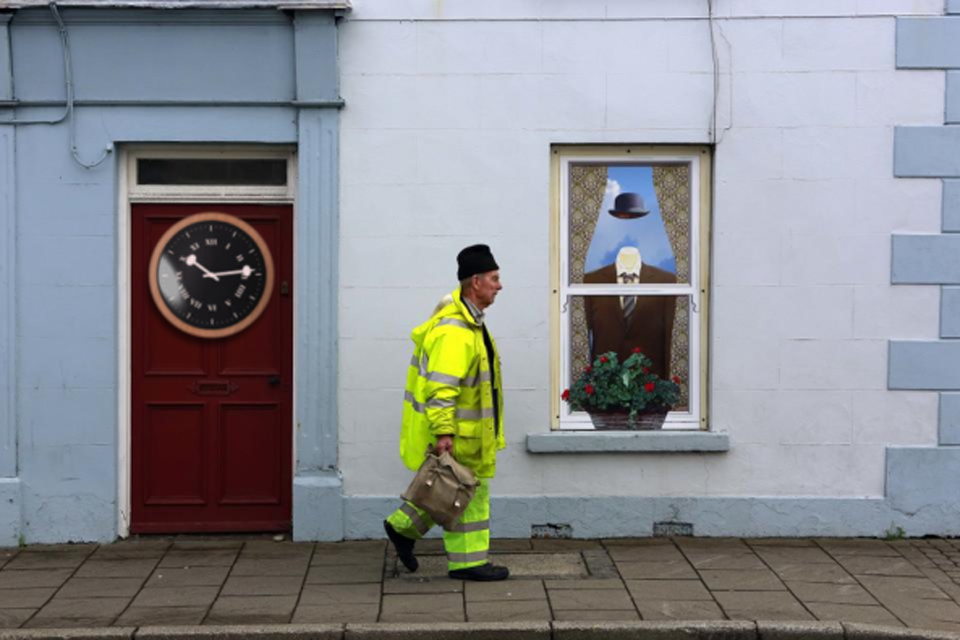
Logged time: 10 h 14 min
